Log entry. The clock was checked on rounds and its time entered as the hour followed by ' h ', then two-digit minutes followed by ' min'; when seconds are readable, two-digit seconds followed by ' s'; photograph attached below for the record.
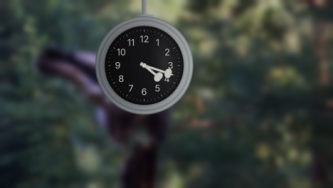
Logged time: 4 h 18 min
